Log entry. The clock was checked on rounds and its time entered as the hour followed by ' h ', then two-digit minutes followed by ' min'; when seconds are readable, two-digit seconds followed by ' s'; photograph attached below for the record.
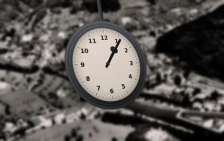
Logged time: 1 h 06 min
